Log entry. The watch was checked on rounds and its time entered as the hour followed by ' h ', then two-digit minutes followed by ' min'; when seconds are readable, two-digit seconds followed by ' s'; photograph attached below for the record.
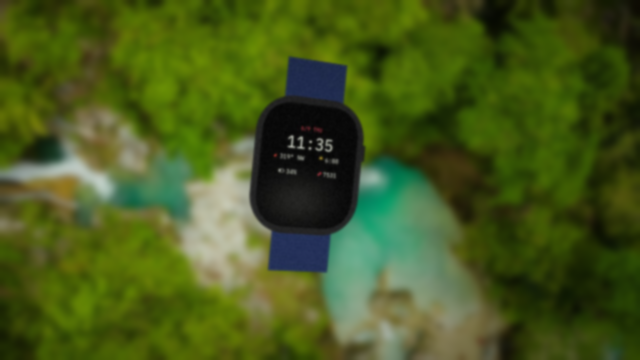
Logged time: 11 h 35 min
